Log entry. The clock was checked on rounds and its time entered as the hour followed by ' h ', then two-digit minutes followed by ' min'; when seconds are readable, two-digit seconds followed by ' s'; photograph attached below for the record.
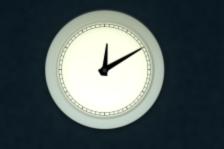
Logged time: 12 h 10 min
